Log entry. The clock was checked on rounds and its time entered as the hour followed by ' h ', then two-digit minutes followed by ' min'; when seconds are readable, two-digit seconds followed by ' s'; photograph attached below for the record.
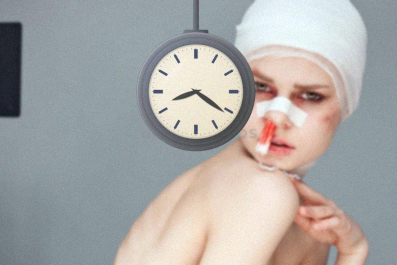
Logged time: 8 h 21 min
